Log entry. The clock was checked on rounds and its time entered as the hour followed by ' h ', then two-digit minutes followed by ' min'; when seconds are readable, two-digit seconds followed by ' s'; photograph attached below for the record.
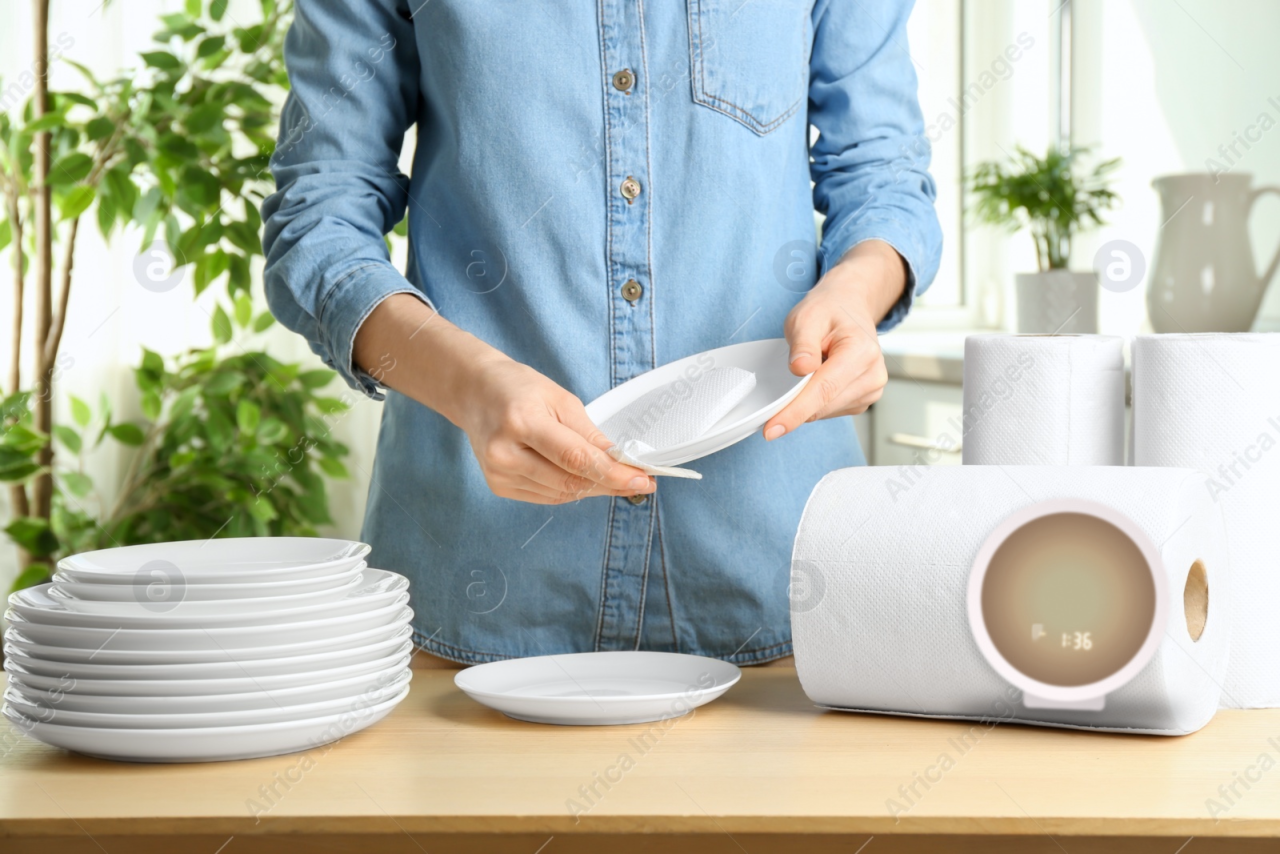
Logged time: 1 h 36 min
